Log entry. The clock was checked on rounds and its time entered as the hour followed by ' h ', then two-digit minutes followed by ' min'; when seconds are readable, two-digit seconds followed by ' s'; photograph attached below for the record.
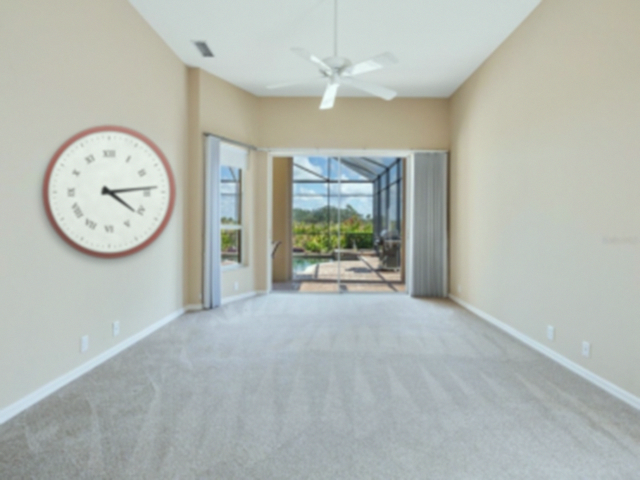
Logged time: 4 h 14 min
